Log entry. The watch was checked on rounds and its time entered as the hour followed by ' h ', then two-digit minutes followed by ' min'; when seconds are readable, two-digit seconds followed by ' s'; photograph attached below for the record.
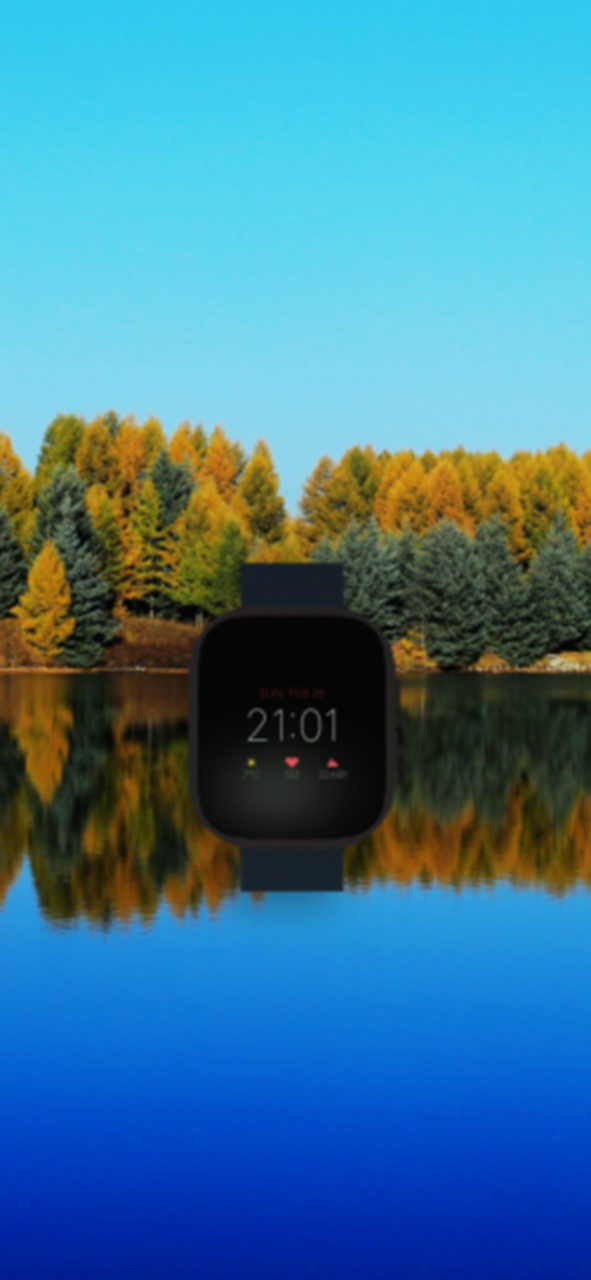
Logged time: 21 h 01 min
